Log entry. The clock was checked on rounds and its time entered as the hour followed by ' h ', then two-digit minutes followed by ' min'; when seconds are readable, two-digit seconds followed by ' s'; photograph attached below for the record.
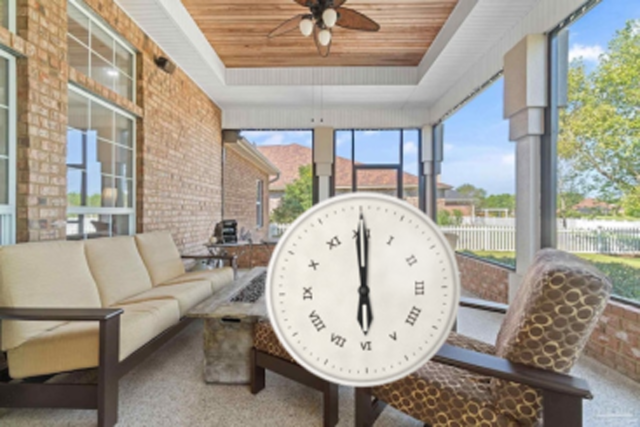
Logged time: 6 h 00 min
